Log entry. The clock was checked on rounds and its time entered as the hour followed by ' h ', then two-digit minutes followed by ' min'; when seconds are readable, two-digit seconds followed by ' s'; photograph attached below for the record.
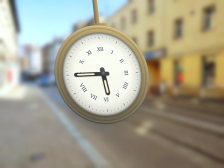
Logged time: 5 h 45 min
